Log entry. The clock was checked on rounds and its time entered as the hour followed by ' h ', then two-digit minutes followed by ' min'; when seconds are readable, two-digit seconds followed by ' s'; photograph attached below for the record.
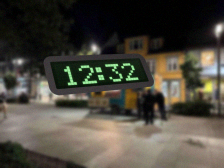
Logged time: 12 h 32 min
